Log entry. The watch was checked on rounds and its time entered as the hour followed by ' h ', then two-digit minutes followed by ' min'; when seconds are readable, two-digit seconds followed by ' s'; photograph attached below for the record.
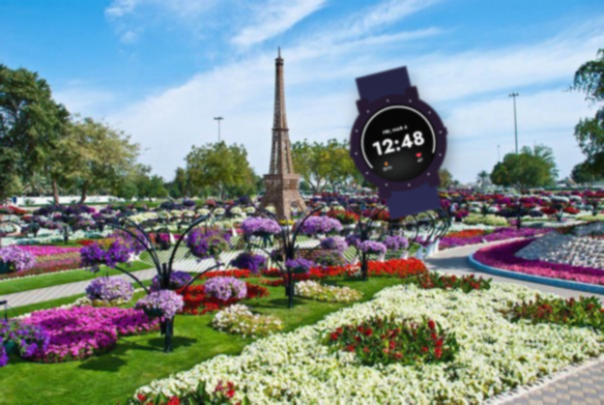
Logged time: 12 h 48 min
